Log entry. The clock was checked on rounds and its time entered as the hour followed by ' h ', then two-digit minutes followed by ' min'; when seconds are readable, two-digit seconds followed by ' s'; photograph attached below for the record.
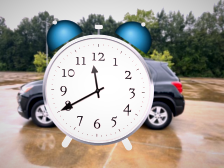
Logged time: 11 h 40 min
